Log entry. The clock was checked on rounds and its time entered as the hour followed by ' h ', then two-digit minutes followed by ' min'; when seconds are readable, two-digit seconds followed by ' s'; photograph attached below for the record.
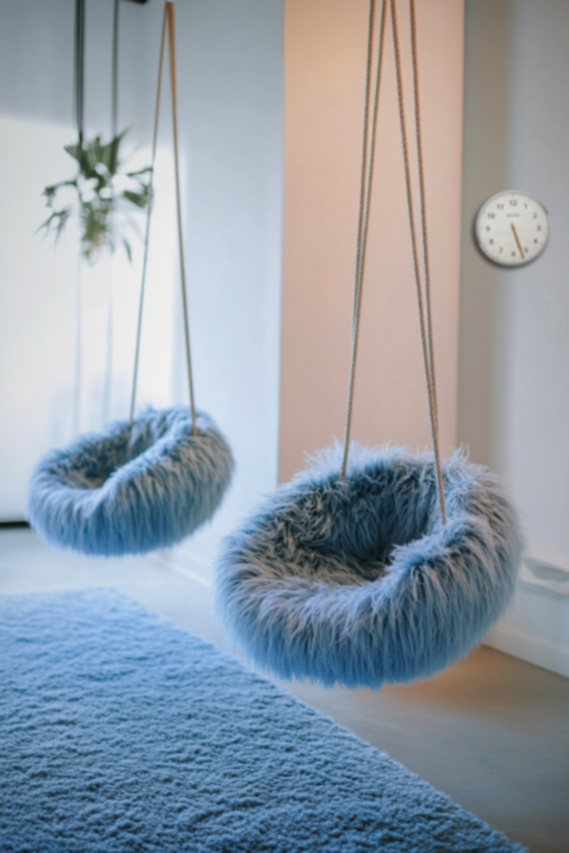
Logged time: 5 h 27 min
